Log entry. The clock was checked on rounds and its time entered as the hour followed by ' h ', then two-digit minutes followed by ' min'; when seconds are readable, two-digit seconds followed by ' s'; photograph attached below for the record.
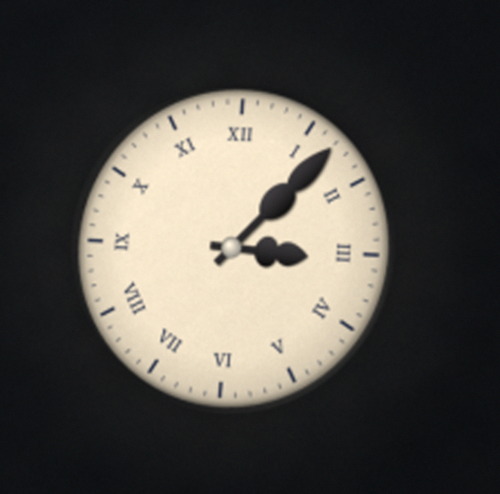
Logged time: 3 h 07 min
